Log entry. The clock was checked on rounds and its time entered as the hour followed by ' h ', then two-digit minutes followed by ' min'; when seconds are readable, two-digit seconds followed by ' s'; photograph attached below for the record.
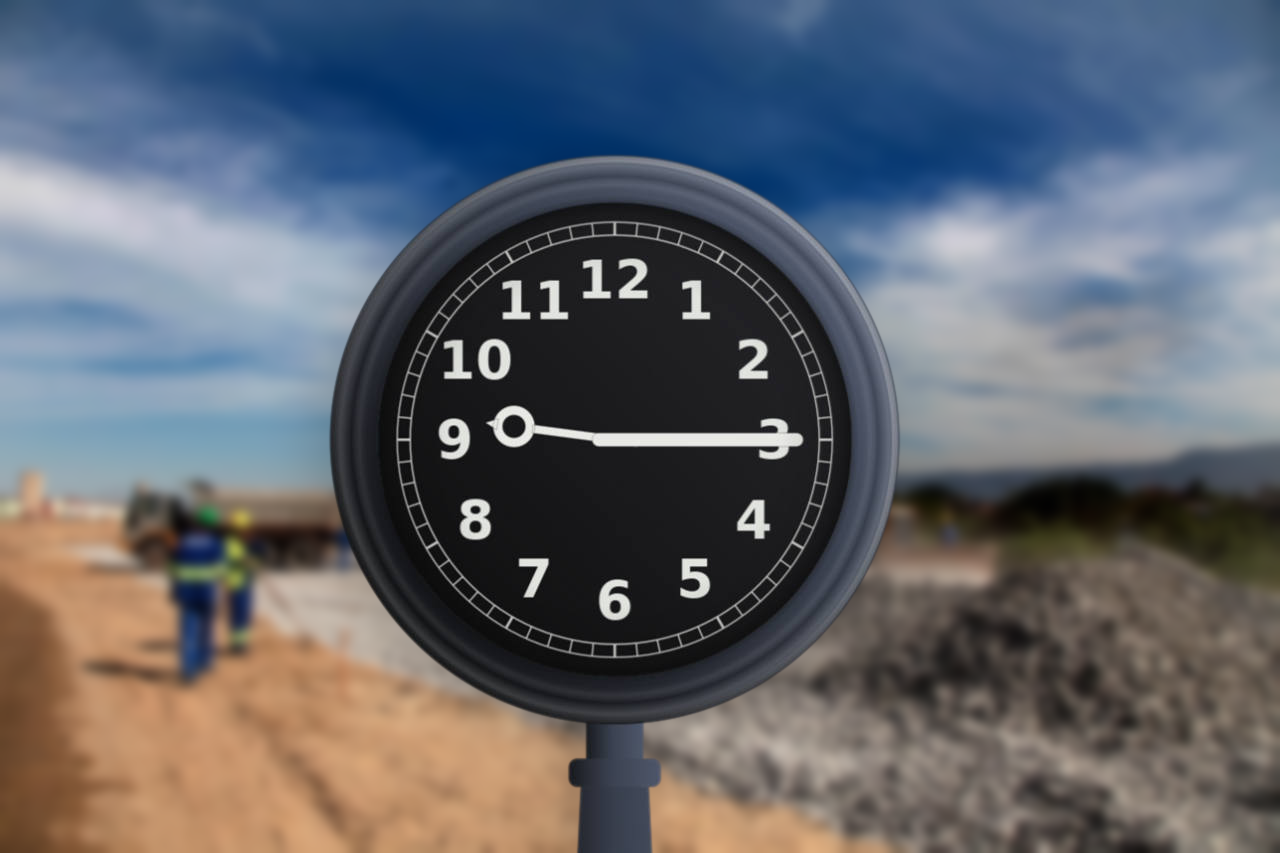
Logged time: 9 h 15 min
